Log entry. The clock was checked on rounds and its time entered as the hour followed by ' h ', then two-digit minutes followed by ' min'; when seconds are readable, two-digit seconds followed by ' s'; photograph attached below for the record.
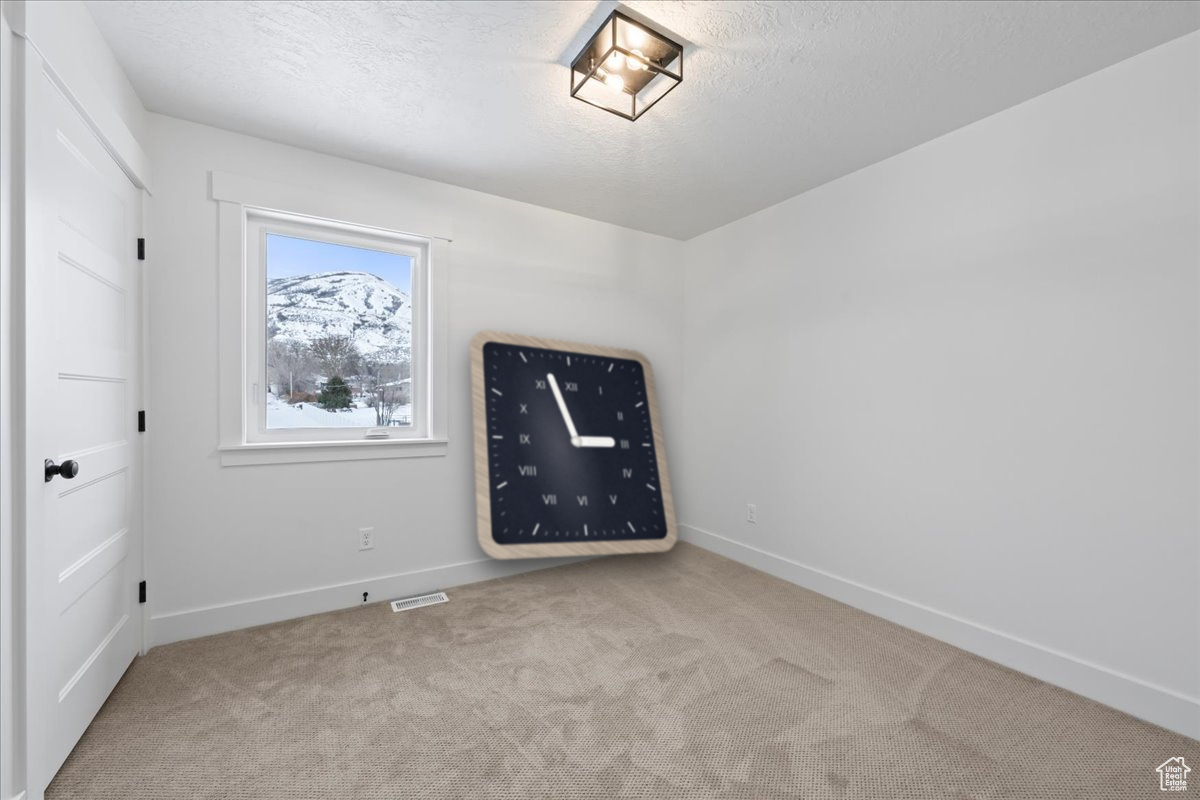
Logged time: 2 h 57 min
